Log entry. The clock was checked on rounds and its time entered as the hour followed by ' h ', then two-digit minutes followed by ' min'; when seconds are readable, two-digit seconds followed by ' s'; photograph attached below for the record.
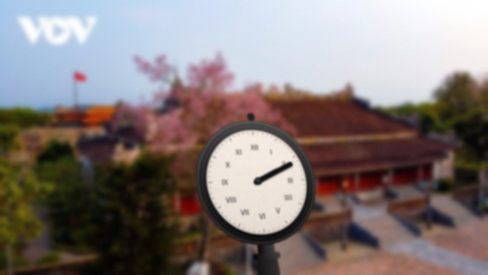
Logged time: 2 h 11 min
